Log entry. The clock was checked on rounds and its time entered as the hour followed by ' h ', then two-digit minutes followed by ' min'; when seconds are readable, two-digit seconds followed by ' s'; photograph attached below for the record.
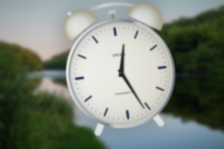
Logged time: 12 h 26 min
